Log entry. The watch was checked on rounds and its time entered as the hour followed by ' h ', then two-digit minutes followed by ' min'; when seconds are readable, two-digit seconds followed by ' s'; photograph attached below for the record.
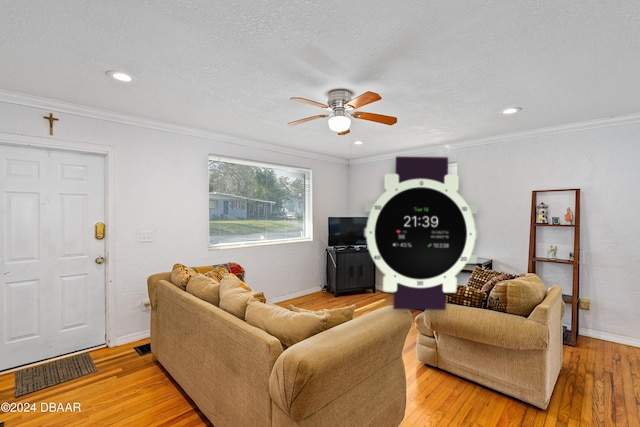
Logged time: 21 h 39 min
